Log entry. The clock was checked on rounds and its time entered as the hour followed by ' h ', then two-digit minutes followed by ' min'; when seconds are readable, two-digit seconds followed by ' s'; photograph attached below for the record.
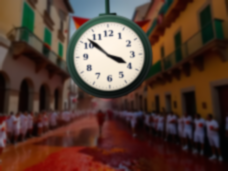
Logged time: 3 h 52 min
